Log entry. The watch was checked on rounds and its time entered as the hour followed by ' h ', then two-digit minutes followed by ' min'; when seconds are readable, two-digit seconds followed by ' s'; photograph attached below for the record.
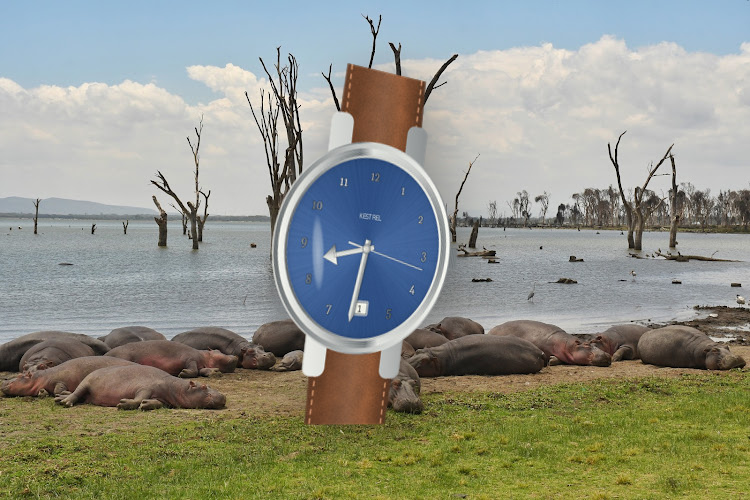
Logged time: 8 h 31 min 17 s
